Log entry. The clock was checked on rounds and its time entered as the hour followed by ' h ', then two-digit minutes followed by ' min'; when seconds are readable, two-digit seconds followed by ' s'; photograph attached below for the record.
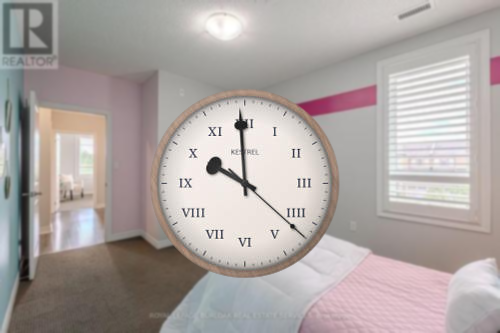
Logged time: 9 h 59 min 22 s
